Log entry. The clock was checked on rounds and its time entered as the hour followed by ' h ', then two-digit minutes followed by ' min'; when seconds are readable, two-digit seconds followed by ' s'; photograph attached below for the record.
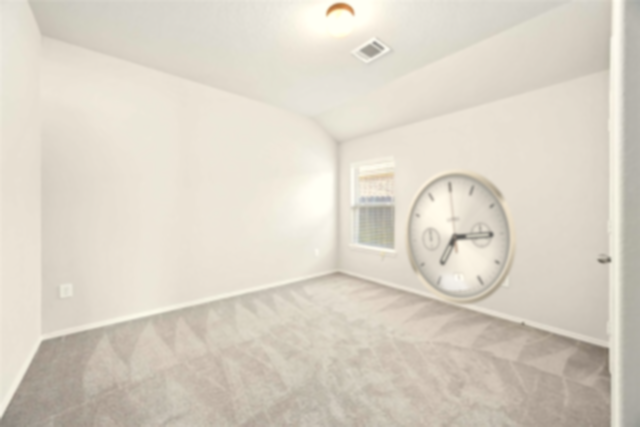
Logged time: 7 h 15 min
